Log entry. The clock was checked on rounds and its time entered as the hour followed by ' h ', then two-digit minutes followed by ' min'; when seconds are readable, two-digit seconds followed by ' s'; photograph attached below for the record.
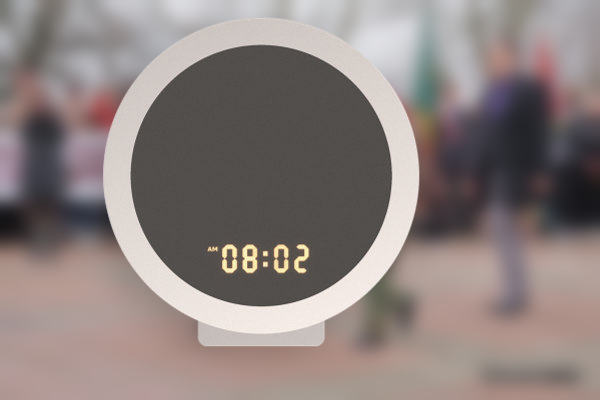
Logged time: 8 h 02 min
